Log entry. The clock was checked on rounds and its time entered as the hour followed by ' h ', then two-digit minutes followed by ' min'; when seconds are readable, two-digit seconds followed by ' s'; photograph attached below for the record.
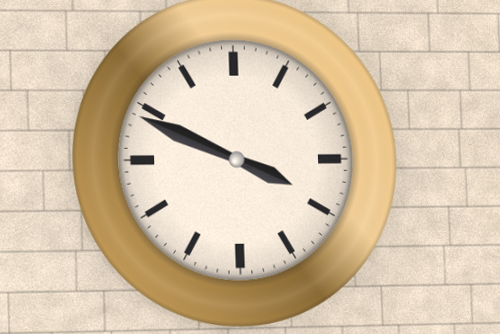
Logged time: 3 h 49 min
